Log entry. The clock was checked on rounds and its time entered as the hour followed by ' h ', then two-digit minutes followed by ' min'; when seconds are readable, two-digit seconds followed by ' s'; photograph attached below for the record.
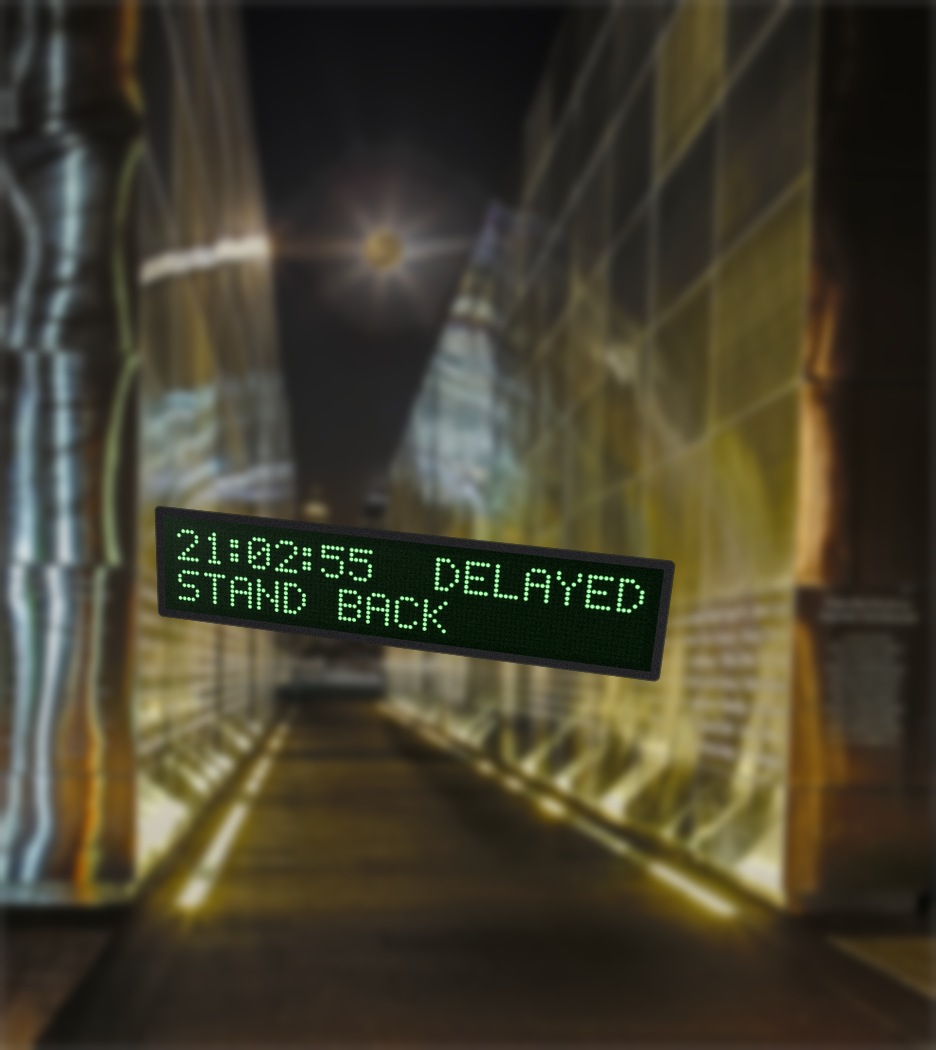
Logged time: 21 h 02 min 55 s
